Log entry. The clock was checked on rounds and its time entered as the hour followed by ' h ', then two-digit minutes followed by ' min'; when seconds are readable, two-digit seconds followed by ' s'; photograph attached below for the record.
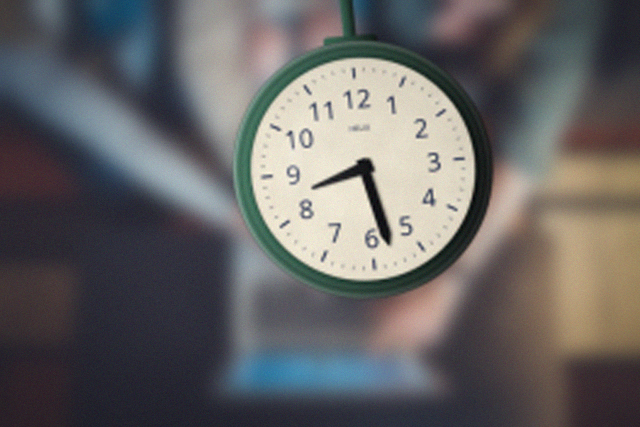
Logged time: 8 h 28 min
